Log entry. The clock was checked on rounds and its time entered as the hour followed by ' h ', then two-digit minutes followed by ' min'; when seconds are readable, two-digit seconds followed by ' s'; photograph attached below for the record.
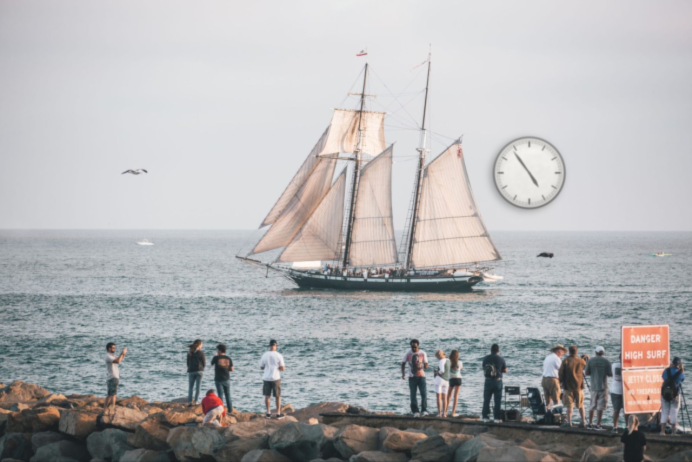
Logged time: 4 h 54 min
